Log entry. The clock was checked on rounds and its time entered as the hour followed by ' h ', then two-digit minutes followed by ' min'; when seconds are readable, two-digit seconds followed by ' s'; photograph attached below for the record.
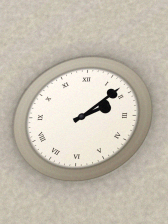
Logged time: 2 h 08 min
